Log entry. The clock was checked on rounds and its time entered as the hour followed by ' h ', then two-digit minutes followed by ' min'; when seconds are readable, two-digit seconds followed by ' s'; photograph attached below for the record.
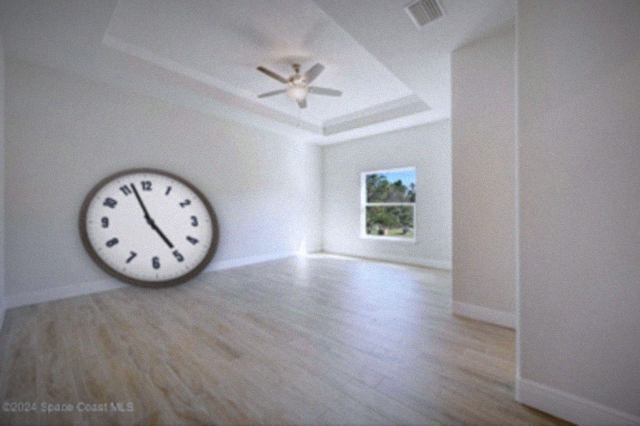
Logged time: 4 h 57 min
